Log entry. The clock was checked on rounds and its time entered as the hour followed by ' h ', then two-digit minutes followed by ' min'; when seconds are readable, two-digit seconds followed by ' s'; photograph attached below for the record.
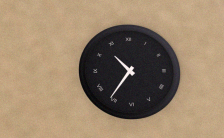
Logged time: 10 h 36 min
